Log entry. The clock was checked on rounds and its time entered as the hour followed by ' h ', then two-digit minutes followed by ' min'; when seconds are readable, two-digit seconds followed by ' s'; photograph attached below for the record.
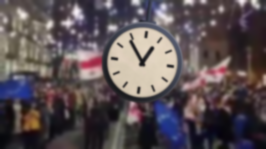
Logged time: 12 h 54 min
